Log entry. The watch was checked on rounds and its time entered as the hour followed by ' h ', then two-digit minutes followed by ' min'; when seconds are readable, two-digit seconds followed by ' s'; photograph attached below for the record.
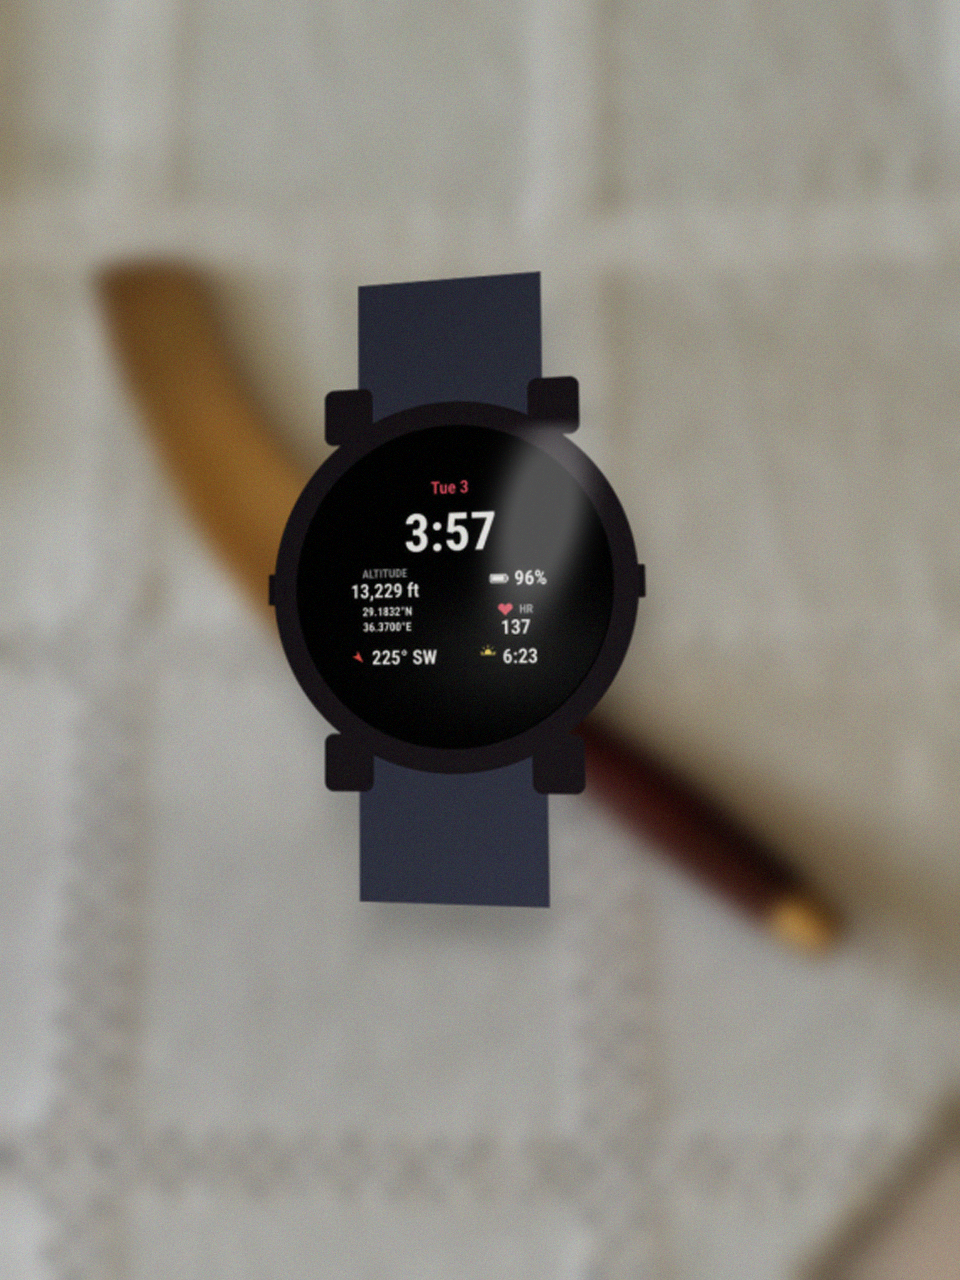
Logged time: 3 h 57 min
